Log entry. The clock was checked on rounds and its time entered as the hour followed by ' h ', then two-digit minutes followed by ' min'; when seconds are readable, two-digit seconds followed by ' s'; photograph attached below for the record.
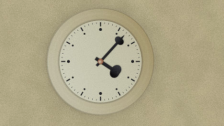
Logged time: 4 h 07 min
